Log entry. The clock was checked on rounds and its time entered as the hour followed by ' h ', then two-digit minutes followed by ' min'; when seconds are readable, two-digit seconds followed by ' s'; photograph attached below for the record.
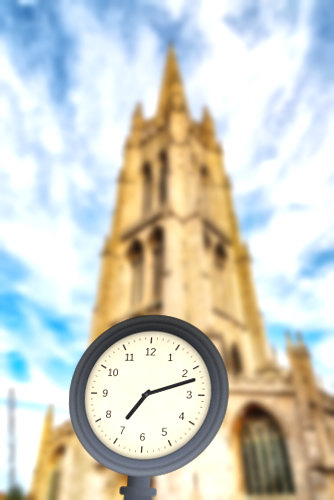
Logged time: 7 h 12 min
